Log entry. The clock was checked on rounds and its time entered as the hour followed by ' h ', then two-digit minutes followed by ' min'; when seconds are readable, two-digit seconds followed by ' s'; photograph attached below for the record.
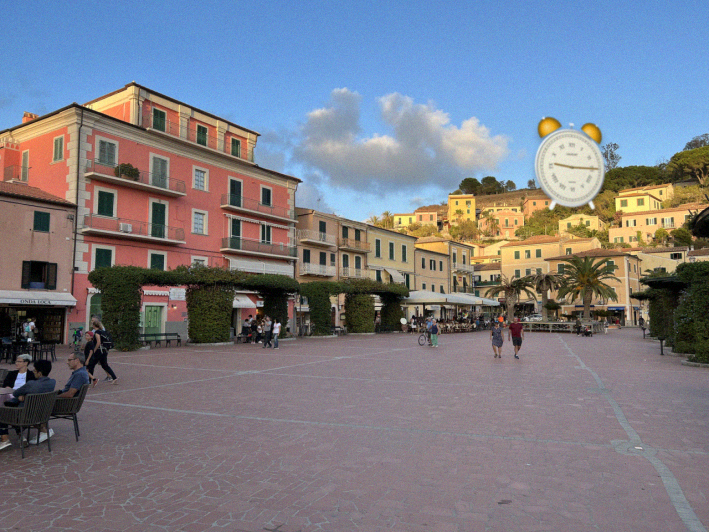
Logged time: 9 h 15 min
